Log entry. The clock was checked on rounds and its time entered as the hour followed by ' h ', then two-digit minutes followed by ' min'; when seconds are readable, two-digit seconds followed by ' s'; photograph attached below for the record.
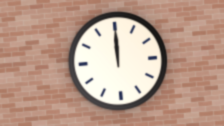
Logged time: 12 h 00 min
